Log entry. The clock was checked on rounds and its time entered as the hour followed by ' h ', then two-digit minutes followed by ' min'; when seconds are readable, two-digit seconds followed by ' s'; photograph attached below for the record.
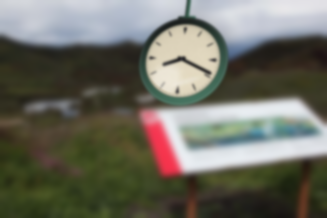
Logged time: 8 h 19 min
